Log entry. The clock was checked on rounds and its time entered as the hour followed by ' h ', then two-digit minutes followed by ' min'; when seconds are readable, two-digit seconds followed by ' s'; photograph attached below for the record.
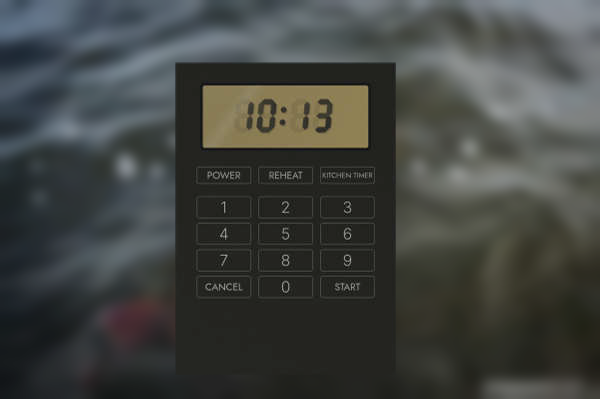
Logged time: 10 h 13 min
